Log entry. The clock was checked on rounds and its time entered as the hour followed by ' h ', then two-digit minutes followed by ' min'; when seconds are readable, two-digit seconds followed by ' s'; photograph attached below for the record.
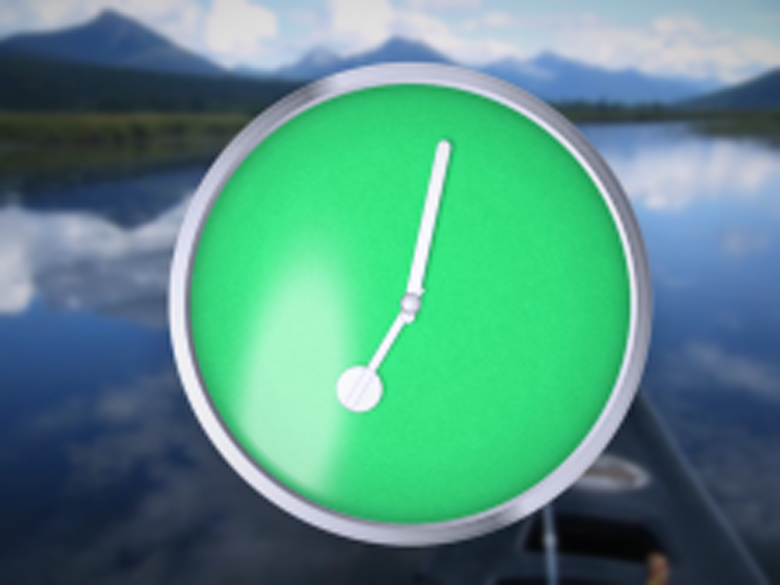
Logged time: 7 h 02 min
